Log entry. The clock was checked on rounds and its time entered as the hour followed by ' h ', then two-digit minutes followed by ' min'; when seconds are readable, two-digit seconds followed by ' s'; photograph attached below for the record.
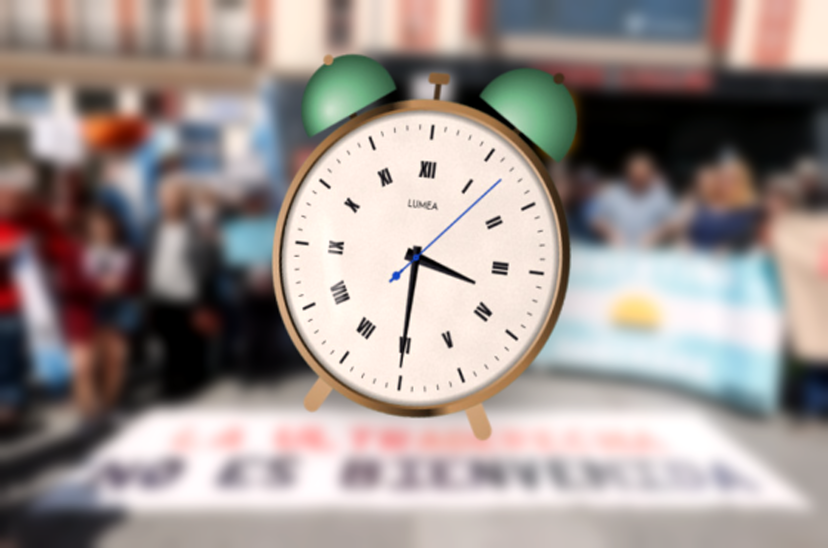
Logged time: 3 h 30 min 07 s
